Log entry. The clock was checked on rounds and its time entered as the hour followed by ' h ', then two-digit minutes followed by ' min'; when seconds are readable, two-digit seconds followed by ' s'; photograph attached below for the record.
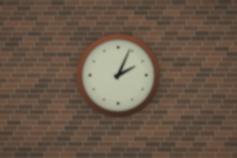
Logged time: 2 h 04 min
